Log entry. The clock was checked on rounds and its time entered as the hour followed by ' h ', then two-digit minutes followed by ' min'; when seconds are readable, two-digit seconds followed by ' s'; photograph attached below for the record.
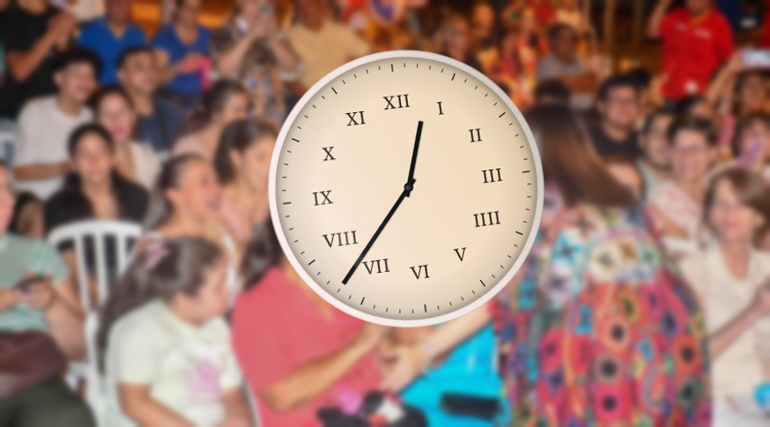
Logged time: 12 h 37 min
